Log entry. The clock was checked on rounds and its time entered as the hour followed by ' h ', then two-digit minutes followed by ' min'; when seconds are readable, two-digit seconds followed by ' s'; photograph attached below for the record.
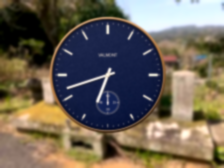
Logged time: 6 h 42 min
